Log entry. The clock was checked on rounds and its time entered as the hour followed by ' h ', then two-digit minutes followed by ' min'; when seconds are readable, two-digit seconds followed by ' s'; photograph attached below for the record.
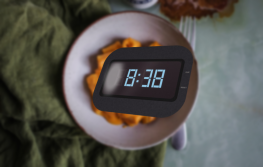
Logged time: 8 h 38 min
